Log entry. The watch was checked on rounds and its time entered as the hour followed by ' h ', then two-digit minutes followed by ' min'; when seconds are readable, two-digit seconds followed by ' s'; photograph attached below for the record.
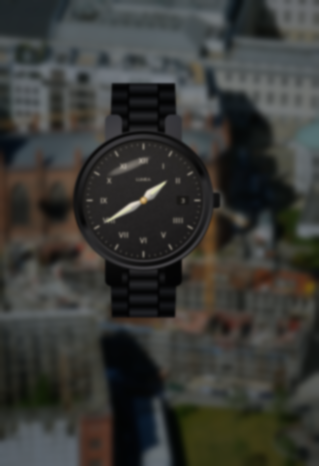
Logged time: 1 h 40 min
